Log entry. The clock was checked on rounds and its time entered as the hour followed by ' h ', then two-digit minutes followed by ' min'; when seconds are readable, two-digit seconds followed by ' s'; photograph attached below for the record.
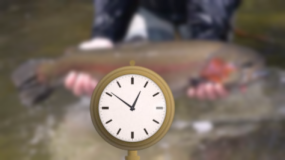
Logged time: 12 h 51 min
